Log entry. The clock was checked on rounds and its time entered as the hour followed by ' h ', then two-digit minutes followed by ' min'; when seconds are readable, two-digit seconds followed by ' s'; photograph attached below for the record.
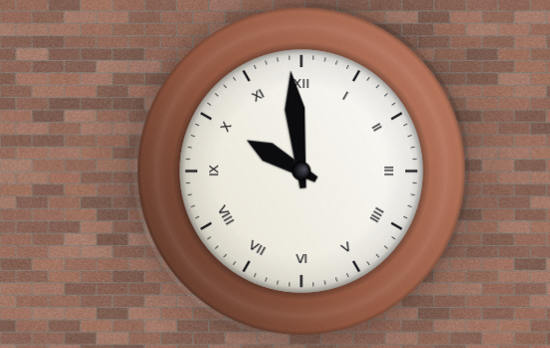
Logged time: 9 h 59 min
